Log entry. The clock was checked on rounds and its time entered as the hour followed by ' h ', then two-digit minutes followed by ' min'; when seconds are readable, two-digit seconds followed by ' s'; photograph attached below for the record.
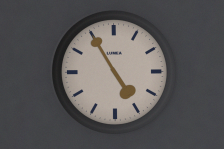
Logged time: 4 h 55 min
